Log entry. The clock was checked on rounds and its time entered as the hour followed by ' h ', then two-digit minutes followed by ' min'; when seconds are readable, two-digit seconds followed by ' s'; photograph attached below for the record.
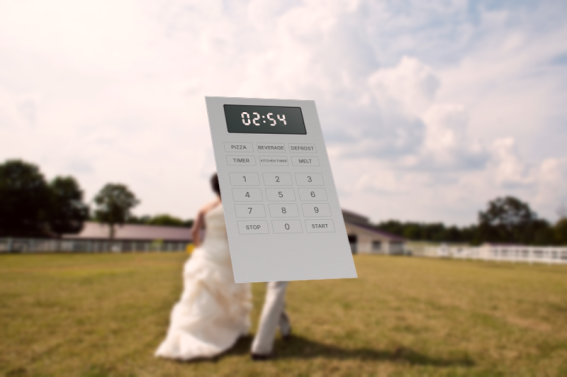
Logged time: 2 h 54 min
